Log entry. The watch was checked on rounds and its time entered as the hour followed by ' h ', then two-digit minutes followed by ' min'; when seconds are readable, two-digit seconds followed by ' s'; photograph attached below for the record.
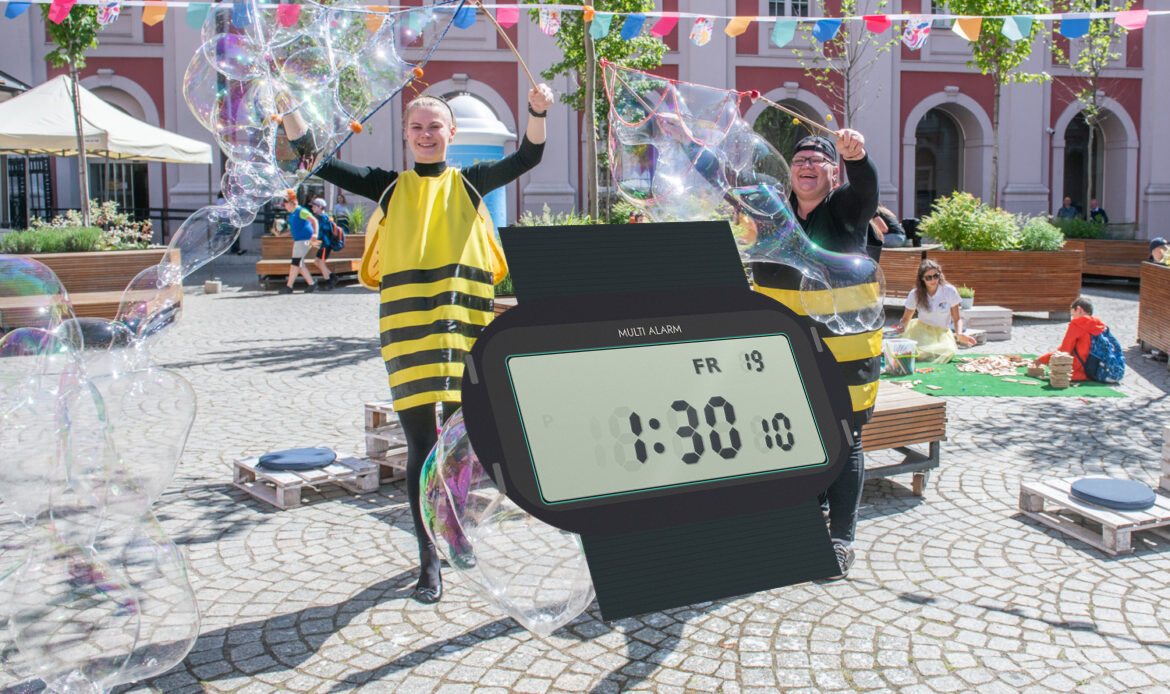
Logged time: 1 h 30 min 10 s
